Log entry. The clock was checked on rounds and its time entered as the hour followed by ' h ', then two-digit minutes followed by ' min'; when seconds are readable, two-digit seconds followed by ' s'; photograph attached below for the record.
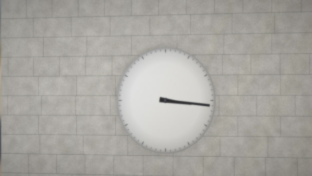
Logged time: 3 h 16 min
